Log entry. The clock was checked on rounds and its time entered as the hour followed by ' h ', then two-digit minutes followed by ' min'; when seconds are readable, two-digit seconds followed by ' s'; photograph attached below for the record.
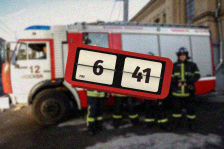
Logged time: 6 h 41 min
